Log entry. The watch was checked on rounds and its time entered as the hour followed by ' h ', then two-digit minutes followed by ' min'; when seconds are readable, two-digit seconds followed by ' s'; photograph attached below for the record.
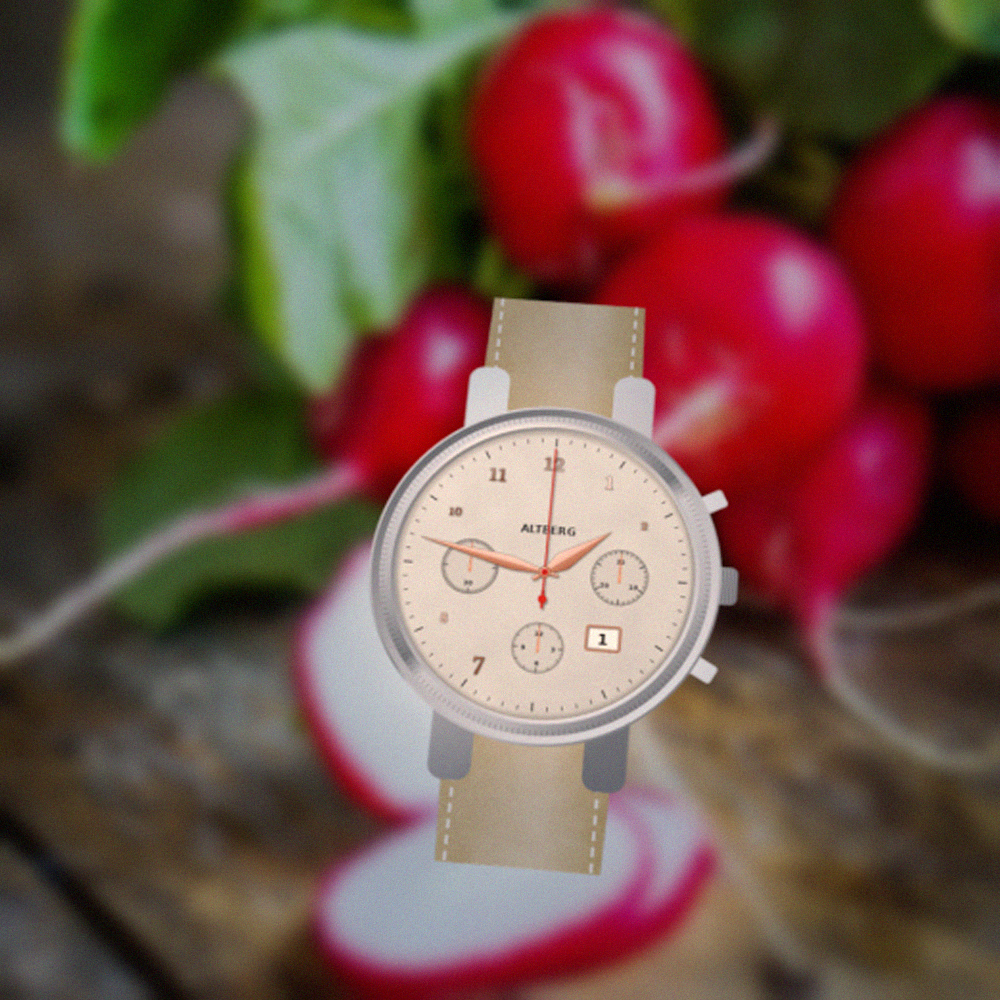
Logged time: 1 h 47 min
